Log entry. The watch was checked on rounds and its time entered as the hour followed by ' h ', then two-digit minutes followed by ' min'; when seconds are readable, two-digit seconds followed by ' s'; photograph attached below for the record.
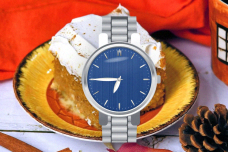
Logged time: 6 h 45 min
